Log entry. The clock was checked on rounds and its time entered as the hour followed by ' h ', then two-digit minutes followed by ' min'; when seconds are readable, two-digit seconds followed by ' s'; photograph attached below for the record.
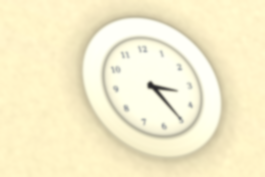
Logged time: 3 h 25 min
